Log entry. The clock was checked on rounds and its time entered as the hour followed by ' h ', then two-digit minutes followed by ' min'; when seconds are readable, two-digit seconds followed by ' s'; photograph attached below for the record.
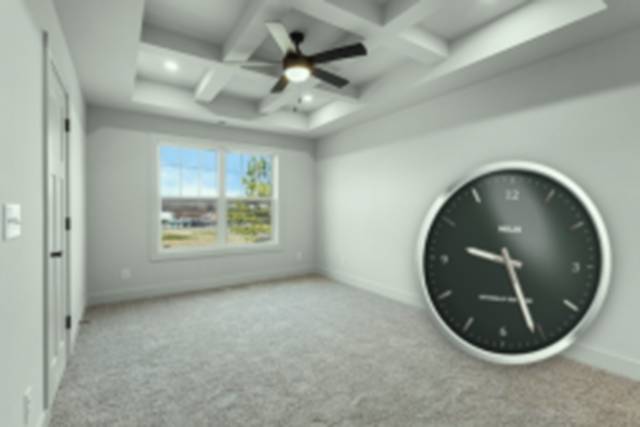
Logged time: 9 h 26 min
